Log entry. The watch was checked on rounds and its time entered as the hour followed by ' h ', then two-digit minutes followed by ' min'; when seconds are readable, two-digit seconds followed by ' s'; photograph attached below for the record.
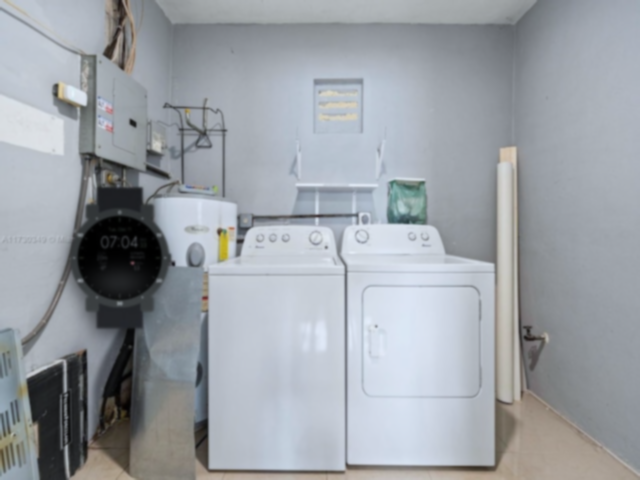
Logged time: 7 h 04 min
